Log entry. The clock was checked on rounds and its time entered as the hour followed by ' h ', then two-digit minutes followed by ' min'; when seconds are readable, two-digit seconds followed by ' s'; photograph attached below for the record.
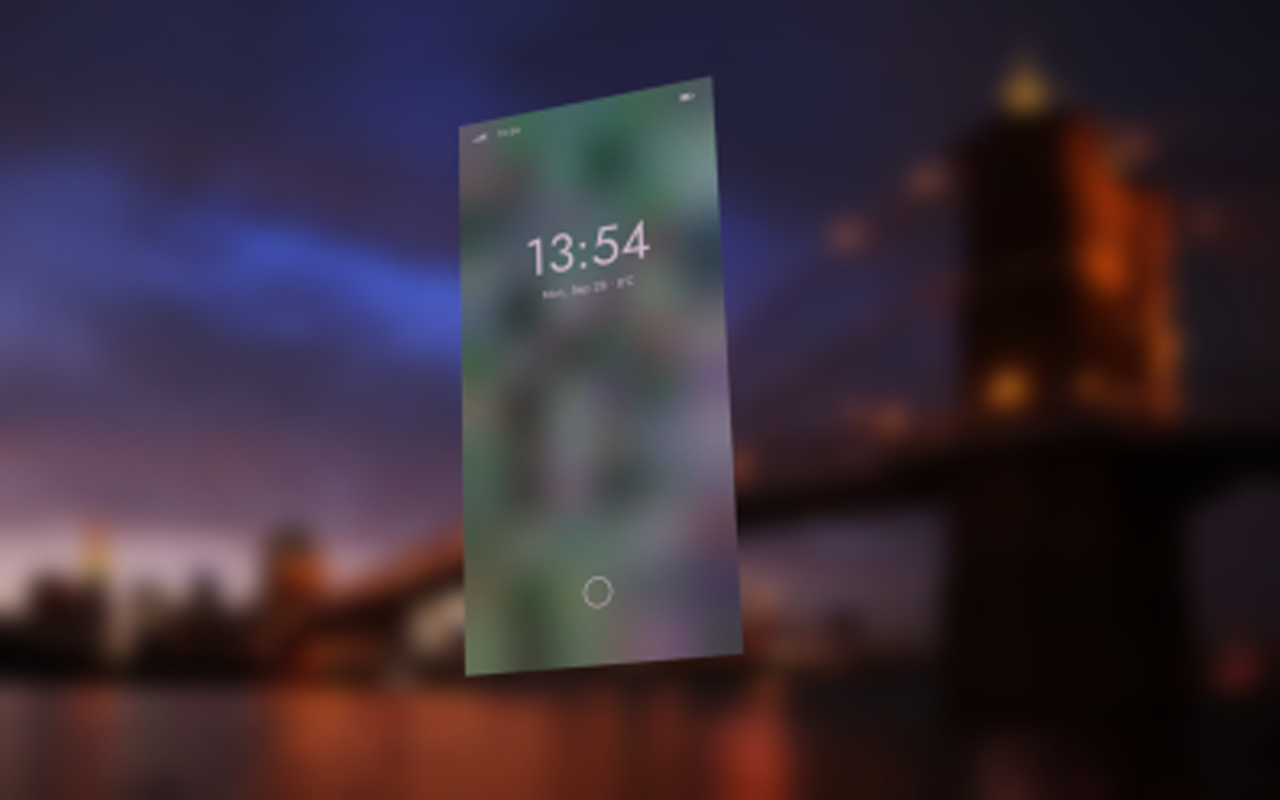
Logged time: 13 h 54 min
